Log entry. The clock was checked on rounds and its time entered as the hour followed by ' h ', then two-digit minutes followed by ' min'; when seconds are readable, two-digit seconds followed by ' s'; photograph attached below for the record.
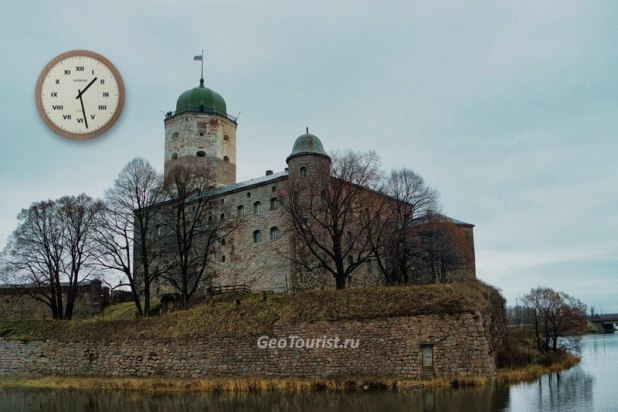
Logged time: 1 h 28 min
